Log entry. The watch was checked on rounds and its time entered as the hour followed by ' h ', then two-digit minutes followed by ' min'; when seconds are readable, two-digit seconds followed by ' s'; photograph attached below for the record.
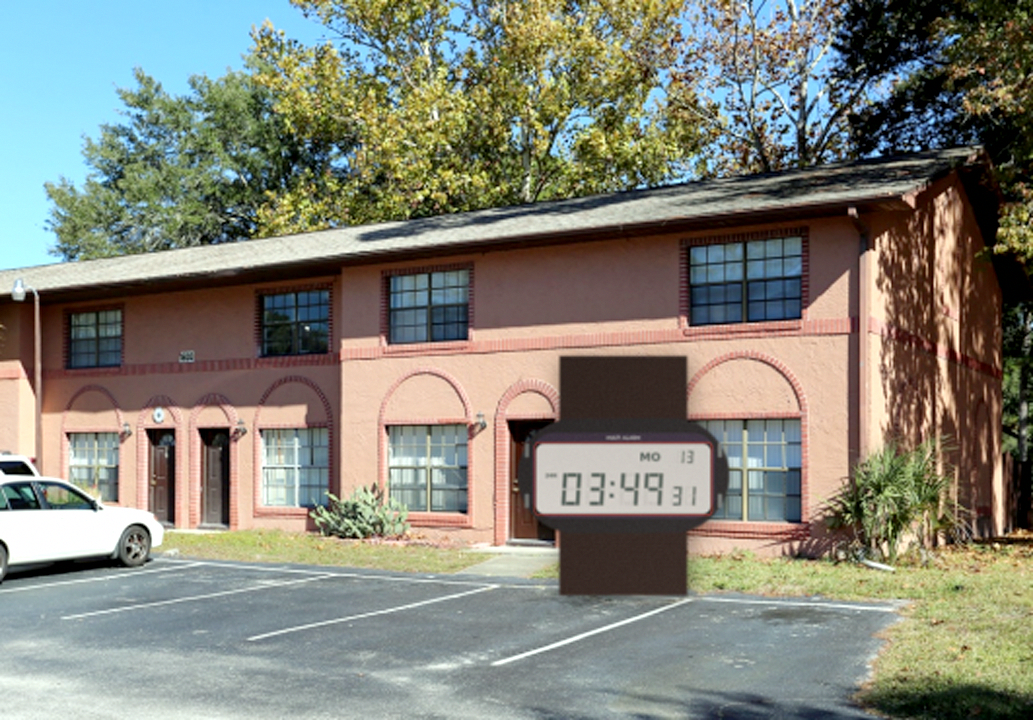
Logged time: 3 h 49 min 31 s
